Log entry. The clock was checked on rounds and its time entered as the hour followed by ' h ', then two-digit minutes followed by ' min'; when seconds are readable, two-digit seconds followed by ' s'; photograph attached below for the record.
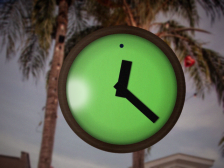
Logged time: 12 h 22 min
